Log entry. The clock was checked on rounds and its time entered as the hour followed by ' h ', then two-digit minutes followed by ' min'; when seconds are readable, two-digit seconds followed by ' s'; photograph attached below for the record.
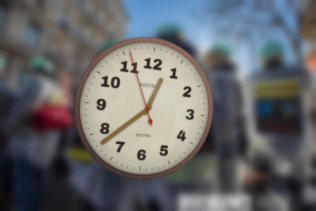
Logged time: 12 h 37 min 56 s
